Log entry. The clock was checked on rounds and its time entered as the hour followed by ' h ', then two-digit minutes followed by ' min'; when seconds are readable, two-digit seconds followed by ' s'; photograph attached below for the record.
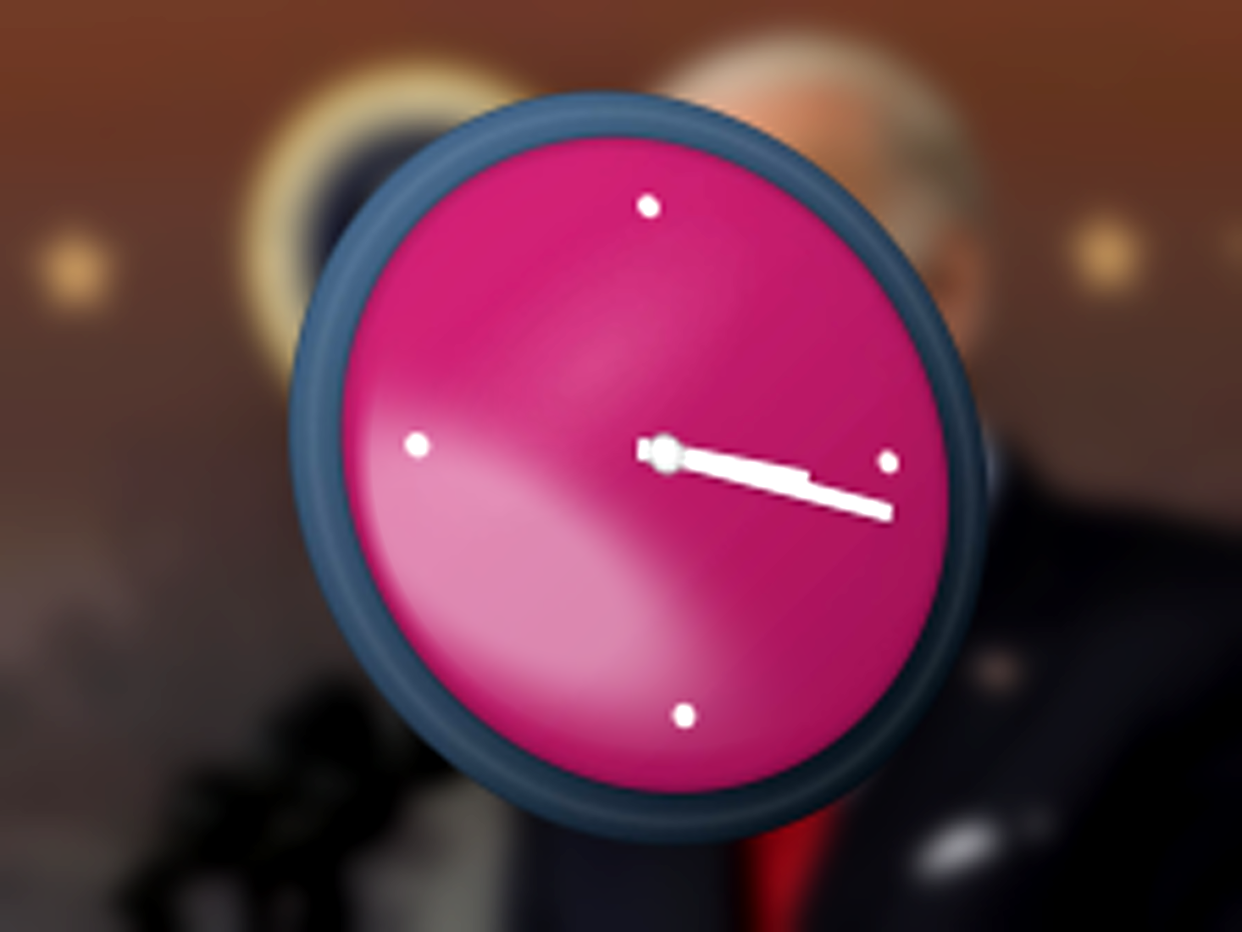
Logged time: 3 h 17 min
